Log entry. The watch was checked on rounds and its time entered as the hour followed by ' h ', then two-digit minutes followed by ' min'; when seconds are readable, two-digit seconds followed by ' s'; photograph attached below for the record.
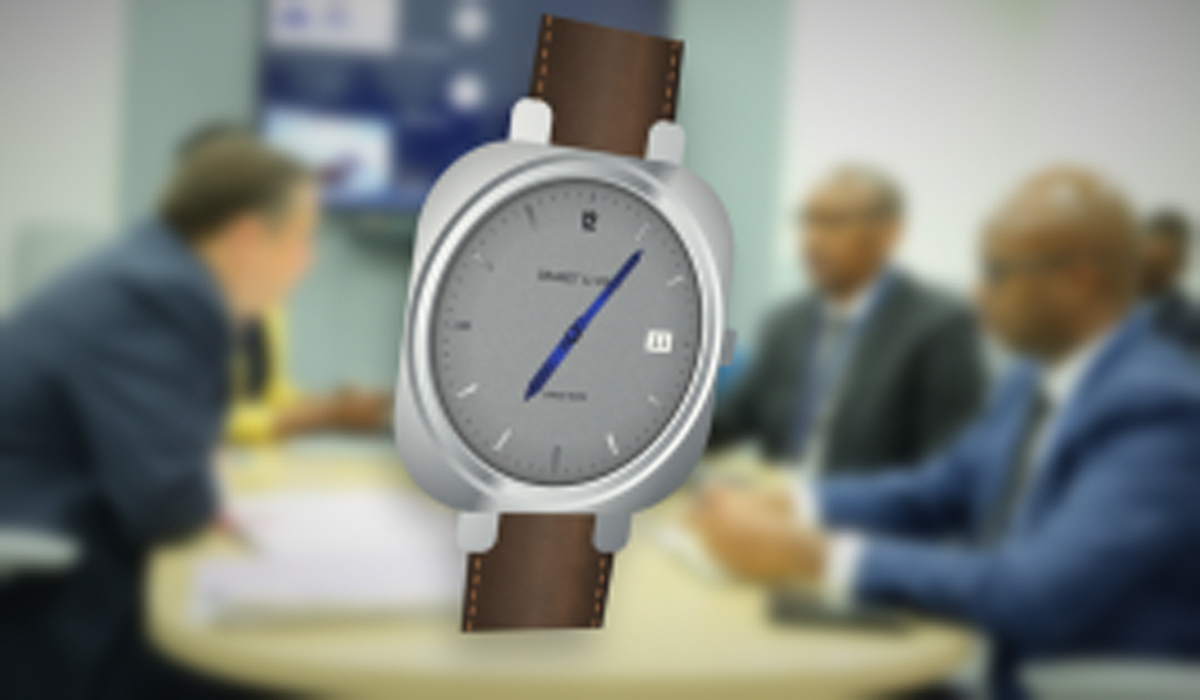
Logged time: 7 h 06 min
